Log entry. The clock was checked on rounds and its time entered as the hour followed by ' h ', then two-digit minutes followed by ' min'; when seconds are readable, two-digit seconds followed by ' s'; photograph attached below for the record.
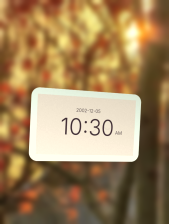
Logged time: 10 h 30 min
